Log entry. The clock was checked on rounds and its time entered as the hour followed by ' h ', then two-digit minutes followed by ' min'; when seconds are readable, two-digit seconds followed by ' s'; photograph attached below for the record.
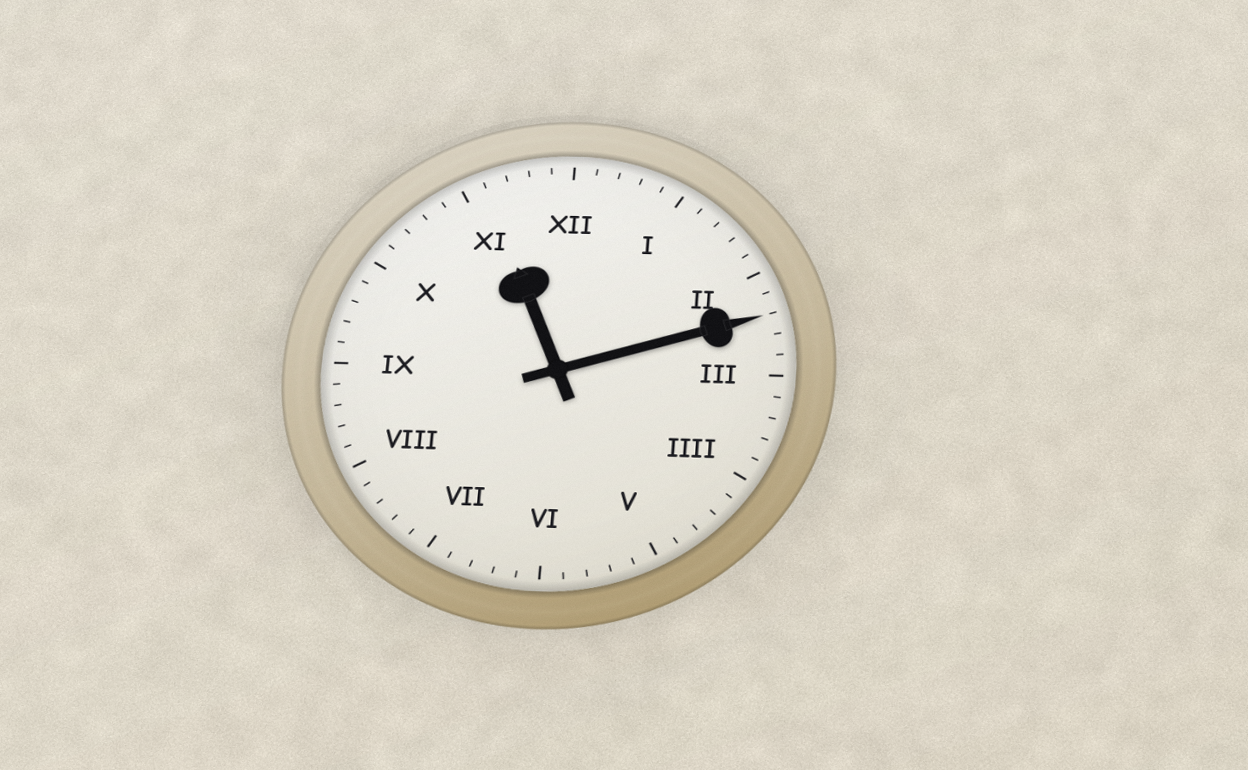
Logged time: 11 h 12 min
